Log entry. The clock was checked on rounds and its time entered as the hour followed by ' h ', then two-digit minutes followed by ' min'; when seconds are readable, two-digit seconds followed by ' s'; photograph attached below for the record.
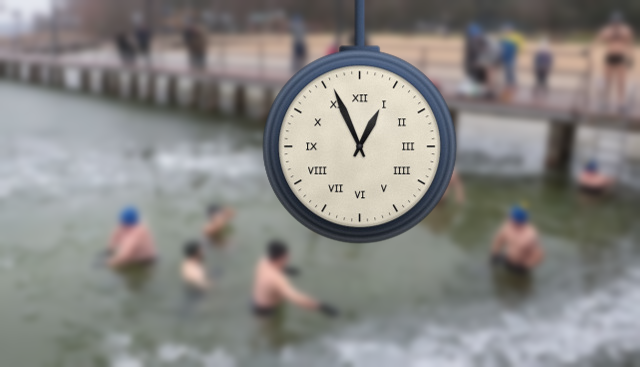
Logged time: 12 h 56 min
